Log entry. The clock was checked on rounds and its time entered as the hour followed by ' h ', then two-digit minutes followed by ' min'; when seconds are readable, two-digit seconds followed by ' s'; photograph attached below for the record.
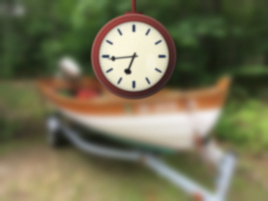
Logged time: 6 h 44 min
